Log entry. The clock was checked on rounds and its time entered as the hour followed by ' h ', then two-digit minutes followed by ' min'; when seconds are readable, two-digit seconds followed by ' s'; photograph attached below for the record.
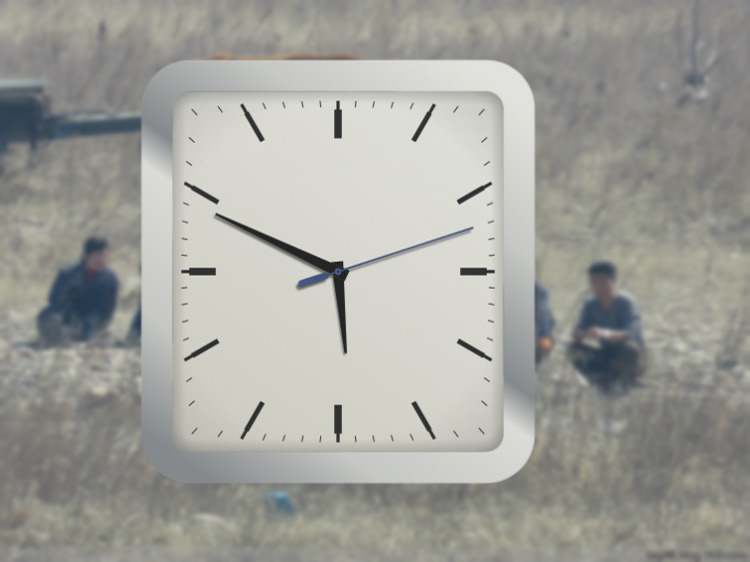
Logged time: 5 h 49 min 12 s
